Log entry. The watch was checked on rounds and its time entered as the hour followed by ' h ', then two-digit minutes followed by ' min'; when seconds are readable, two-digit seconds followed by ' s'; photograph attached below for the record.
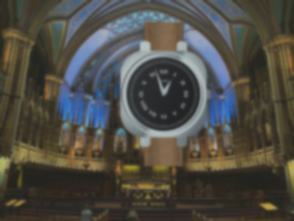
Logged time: 12 h 57 min
